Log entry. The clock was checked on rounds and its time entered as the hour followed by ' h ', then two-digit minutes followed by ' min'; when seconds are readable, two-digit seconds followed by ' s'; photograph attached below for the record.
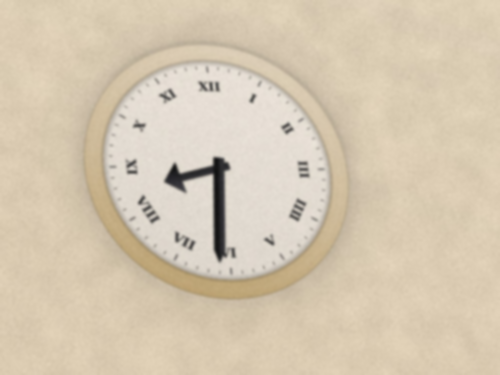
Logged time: 8 h 31 min
